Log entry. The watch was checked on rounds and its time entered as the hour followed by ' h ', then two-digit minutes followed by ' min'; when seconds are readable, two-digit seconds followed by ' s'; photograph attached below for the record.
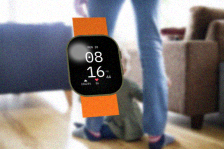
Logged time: 8 h 16 min
